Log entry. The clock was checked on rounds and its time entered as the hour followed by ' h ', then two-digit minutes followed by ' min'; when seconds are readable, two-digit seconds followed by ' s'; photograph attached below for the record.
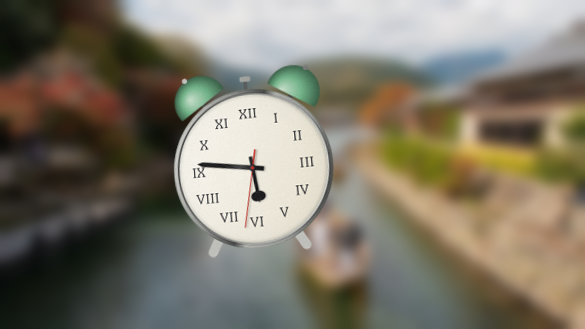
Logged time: 5 h 46 min 32 s
